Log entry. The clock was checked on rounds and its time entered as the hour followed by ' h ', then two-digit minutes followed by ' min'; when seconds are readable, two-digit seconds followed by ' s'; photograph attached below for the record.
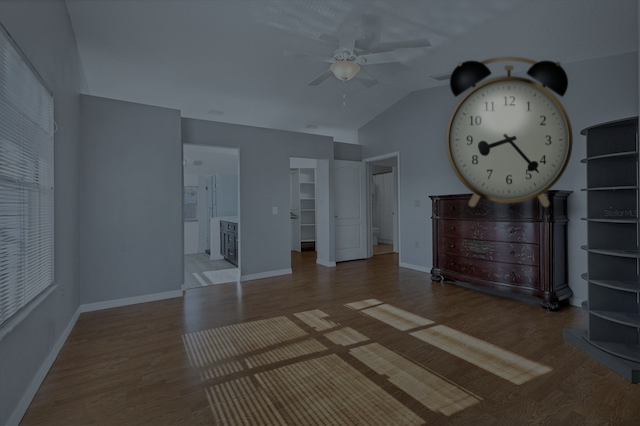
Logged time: 8 h 23 min
